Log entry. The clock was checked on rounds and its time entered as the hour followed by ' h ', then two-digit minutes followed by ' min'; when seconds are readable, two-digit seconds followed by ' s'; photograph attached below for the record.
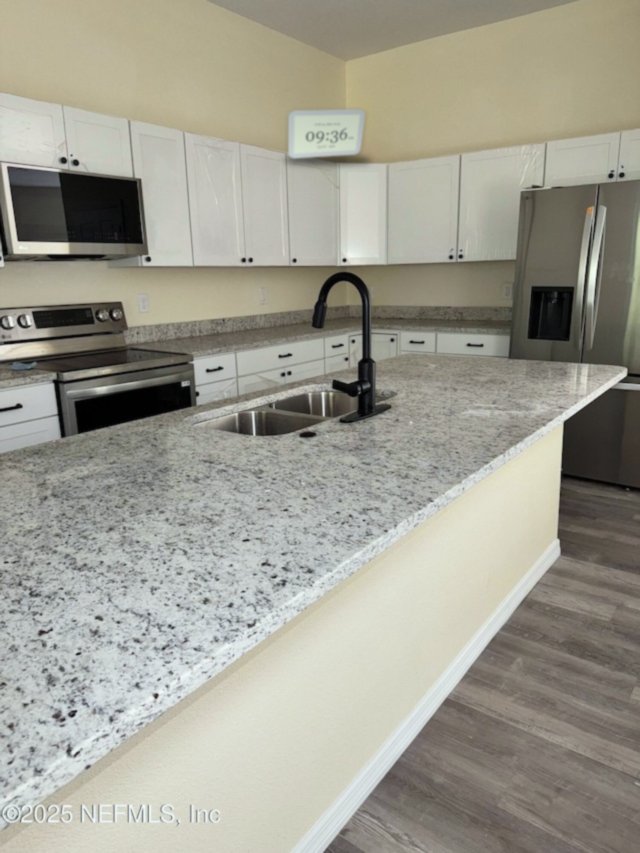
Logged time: 9 h 36 min
